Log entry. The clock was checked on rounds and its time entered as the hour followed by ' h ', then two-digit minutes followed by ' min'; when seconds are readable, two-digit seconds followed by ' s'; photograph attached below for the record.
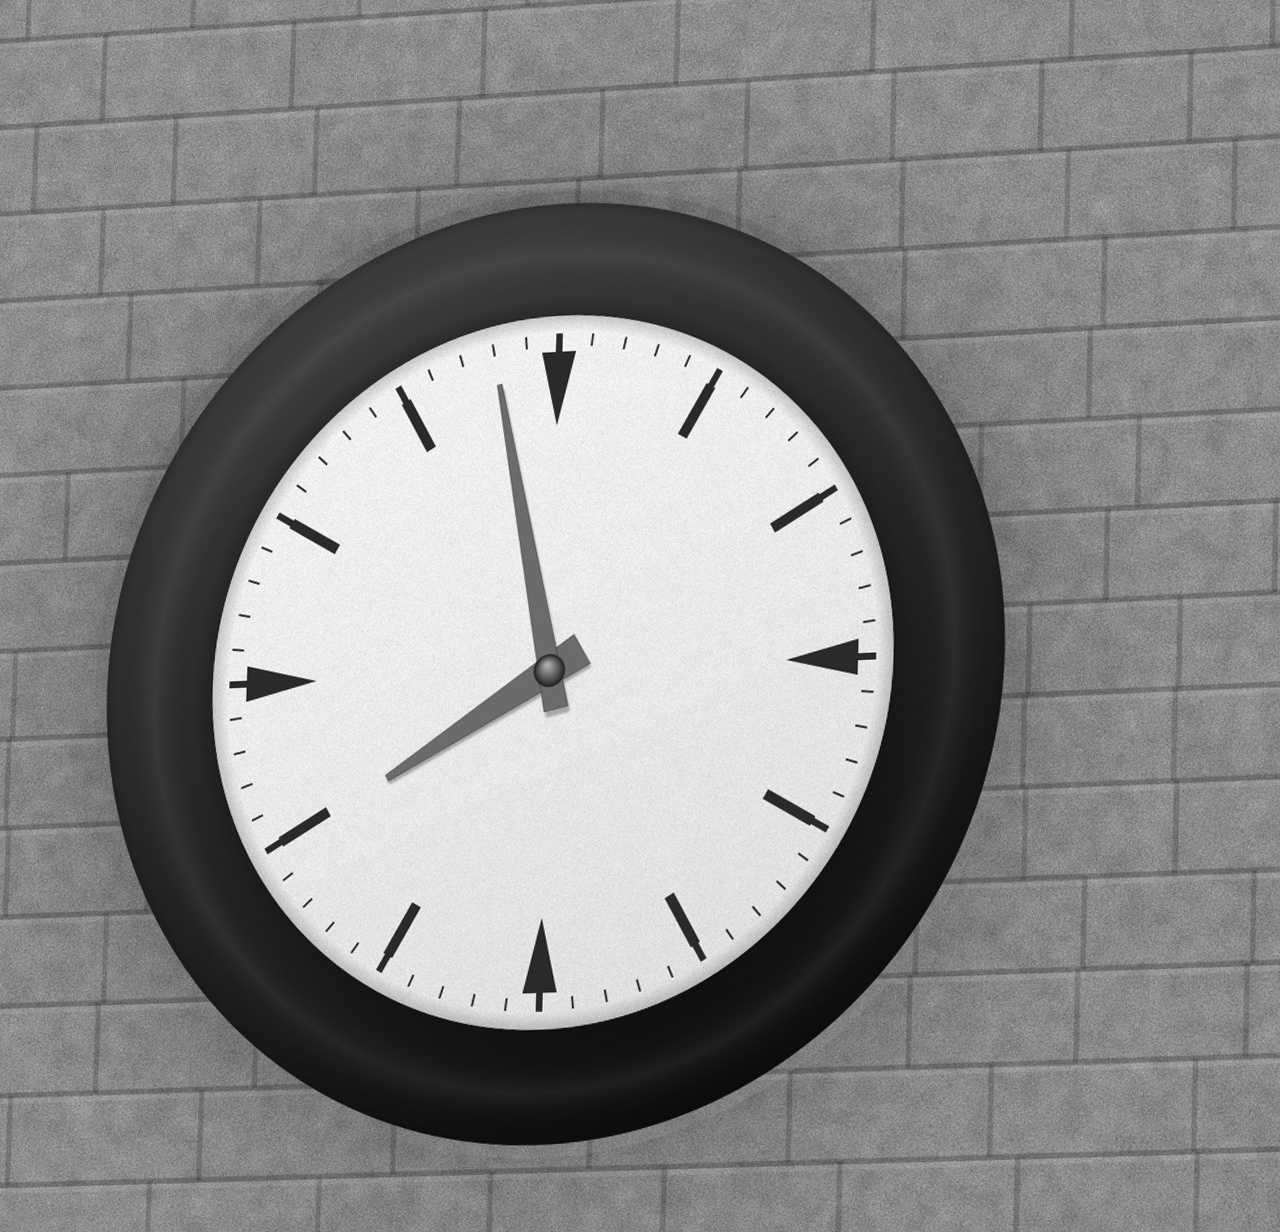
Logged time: 7 h 58 min
